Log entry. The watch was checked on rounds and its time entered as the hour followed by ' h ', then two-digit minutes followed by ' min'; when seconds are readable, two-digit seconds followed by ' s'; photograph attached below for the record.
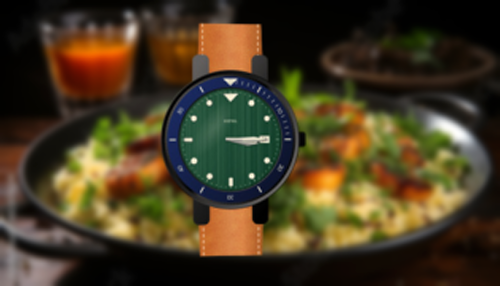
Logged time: 3 h 15 min
